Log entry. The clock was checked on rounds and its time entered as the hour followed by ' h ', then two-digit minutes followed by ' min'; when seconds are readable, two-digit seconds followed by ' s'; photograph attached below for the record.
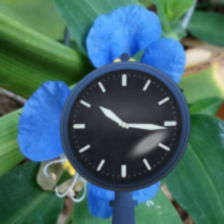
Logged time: 10 h 16 min
